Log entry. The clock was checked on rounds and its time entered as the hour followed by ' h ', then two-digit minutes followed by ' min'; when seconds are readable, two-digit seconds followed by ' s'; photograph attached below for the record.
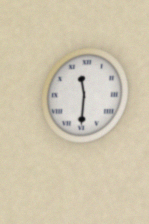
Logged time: 11 h 30 min
